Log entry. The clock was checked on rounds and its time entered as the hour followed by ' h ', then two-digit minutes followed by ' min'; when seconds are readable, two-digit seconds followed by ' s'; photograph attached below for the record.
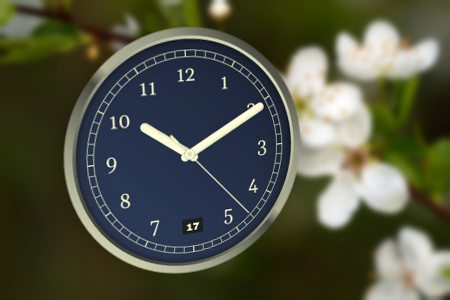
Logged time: 10 h 10 min 23 s
